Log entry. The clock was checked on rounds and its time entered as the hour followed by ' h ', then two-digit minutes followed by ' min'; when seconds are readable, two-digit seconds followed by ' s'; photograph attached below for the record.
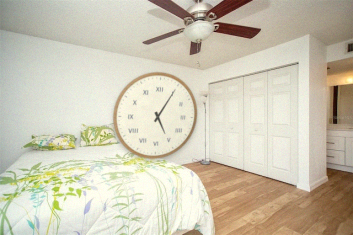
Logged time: 5 h 05 min
